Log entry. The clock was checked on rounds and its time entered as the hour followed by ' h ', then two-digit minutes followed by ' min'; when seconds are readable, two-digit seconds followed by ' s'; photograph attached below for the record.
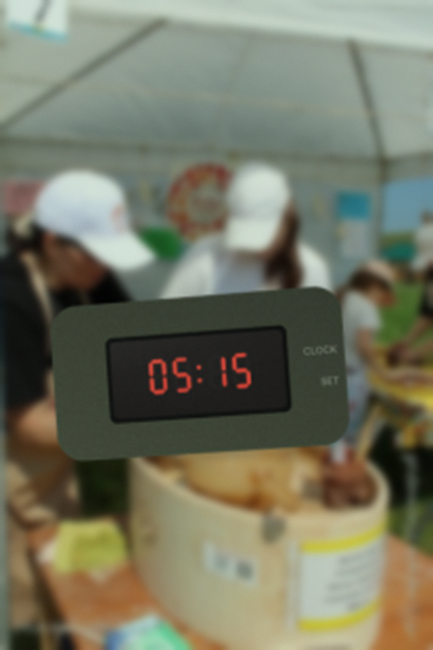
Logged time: 5 h 15 min
